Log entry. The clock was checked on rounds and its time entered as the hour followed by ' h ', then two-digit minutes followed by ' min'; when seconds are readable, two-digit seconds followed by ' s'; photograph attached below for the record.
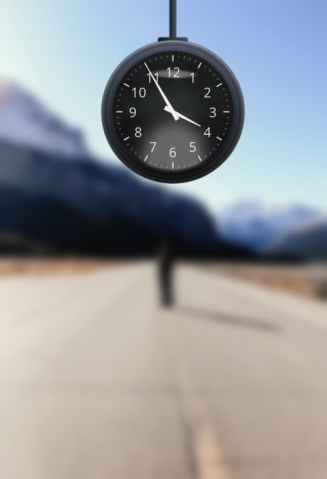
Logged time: 3 h 55 min
